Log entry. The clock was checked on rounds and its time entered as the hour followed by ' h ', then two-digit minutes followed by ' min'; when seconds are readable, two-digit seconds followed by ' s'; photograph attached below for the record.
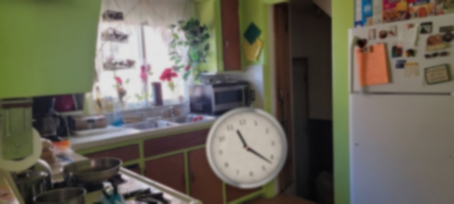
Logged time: 11 h 22 min
